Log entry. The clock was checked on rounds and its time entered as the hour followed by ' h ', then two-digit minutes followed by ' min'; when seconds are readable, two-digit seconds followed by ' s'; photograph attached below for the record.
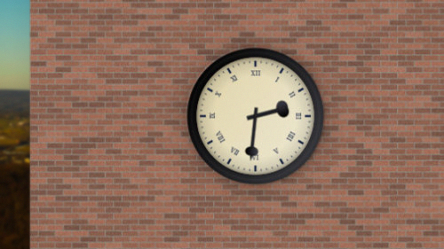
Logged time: 2 h 31 min
